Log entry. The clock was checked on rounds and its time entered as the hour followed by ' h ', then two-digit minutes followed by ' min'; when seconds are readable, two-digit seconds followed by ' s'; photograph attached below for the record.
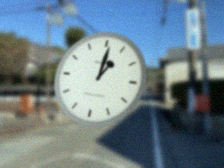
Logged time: 1 h 01 min
